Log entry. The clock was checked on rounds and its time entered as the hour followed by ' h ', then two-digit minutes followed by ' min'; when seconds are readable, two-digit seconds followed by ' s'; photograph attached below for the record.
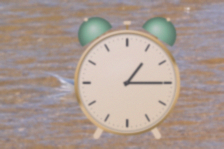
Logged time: 1 h 15 min
